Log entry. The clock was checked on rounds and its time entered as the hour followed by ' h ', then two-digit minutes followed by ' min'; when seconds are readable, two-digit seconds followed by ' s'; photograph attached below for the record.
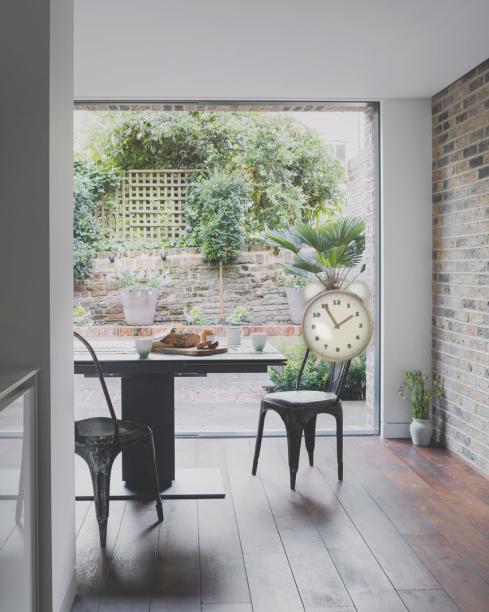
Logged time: 1 h 55 min
